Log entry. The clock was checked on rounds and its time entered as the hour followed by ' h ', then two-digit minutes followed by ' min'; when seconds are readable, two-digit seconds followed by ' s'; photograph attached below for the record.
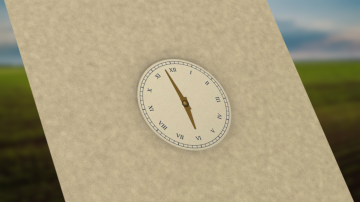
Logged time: 5 h 58 min
